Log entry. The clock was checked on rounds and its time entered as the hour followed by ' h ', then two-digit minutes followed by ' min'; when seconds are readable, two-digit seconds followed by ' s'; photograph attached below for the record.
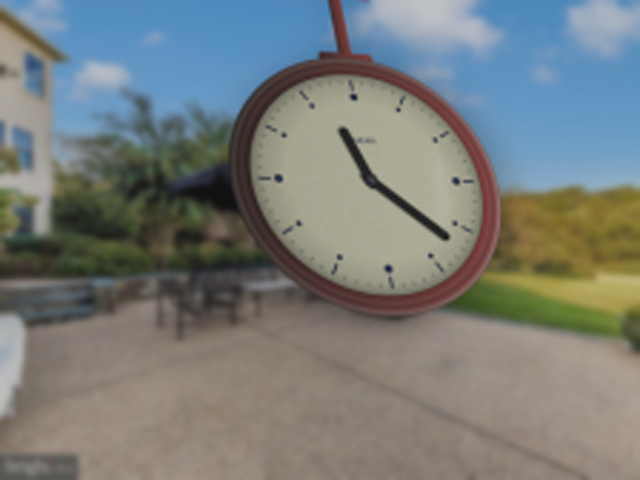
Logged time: 11 h 22 min
